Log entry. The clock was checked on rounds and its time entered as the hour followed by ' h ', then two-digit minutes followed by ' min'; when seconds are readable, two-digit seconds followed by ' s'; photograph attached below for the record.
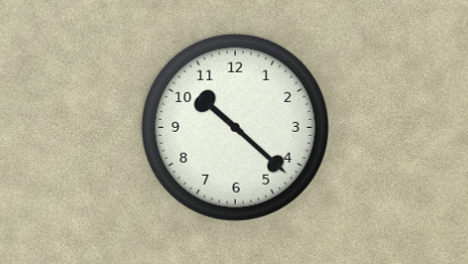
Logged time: 10 h 22 min
